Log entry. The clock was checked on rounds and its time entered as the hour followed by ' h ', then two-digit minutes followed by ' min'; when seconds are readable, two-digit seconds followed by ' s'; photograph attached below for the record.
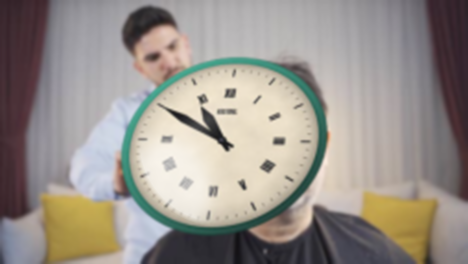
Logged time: 10 h 50 min
